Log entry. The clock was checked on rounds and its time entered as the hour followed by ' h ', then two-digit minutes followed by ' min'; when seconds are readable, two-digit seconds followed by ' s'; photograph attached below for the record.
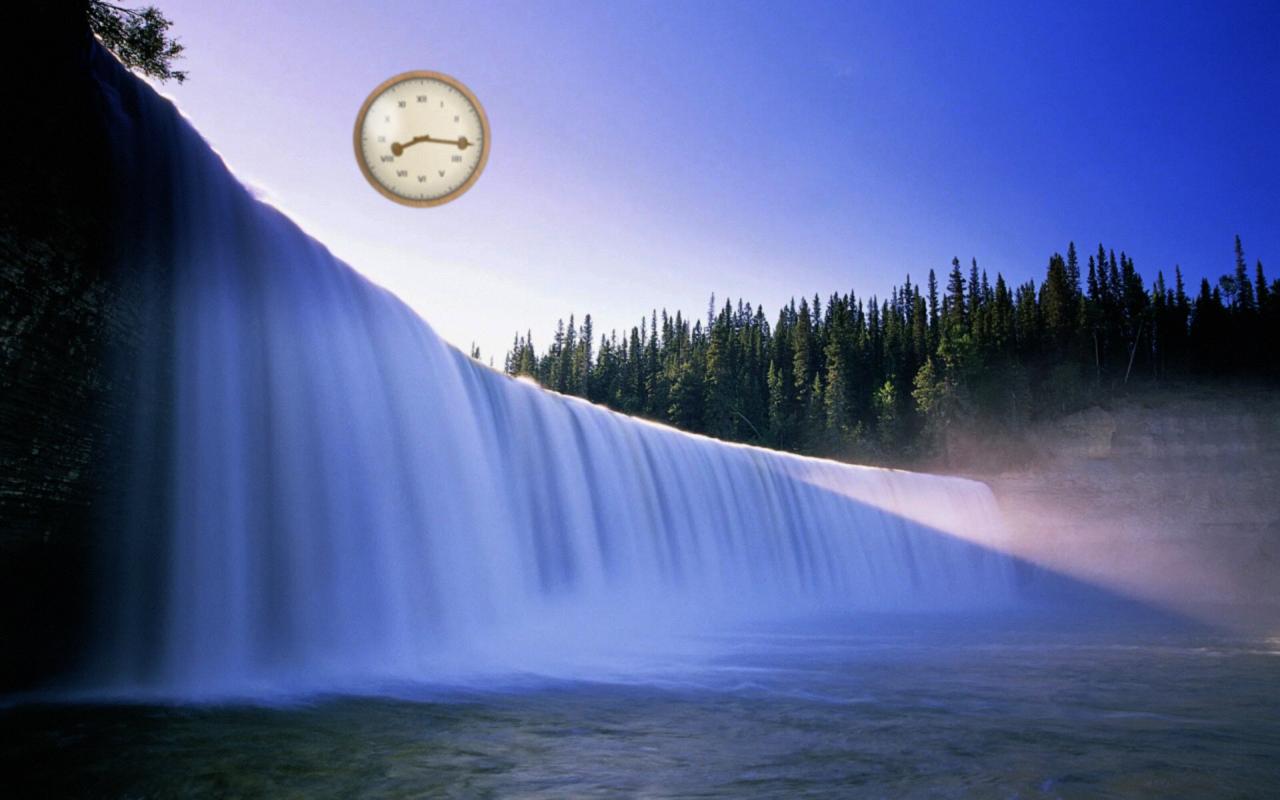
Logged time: 8 h 16 min
